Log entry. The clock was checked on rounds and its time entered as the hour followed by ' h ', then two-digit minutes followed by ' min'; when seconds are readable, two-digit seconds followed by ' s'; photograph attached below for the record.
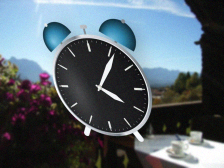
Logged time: 4 h 06 min
